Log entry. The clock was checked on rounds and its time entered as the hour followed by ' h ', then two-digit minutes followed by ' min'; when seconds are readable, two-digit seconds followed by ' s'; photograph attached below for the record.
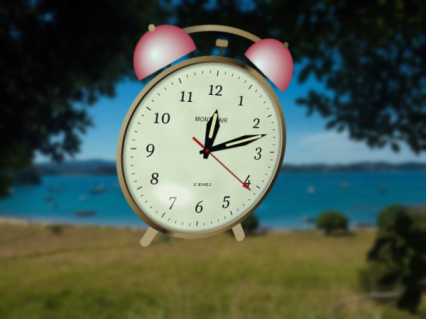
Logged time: 12 h 12 min 21 s
